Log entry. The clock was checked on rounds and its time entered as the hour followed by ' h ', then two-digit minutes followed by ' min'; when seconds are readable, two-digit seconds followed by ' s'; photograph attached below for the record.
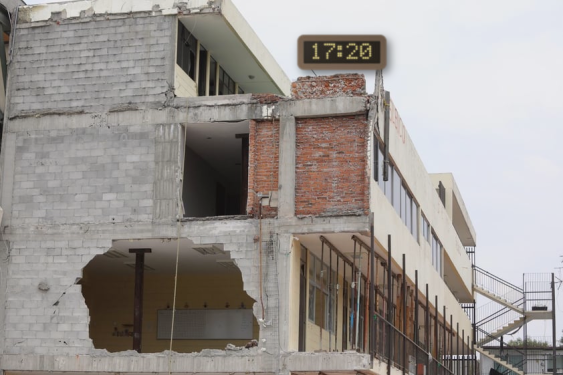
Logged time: 17 h 20 min
